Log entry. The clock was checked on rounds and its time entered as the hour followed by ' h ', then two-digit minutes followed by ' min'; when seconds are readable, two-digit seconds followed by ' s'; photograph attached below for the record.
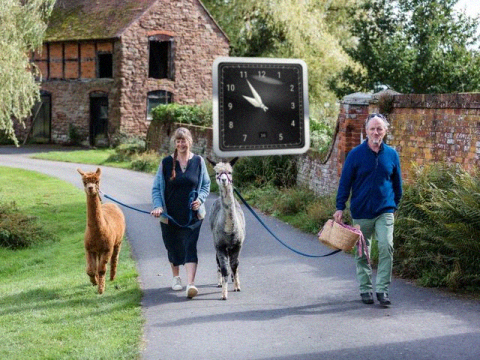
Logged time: 9 h 55 min
